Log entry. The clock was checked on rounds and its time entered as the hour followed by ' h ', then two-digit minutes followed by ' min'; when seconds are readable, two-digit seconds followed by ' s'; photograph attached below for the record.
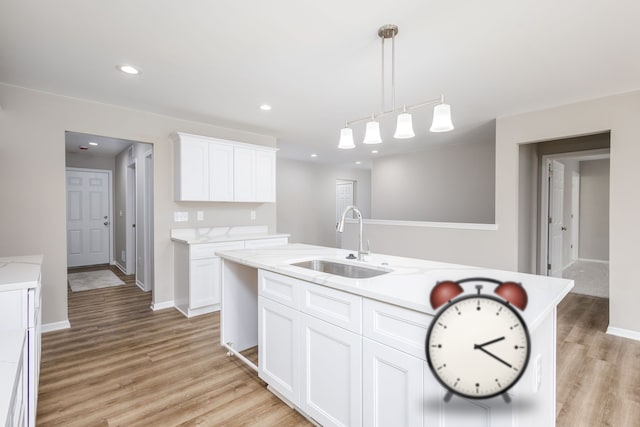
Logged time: 2 h 20 min
